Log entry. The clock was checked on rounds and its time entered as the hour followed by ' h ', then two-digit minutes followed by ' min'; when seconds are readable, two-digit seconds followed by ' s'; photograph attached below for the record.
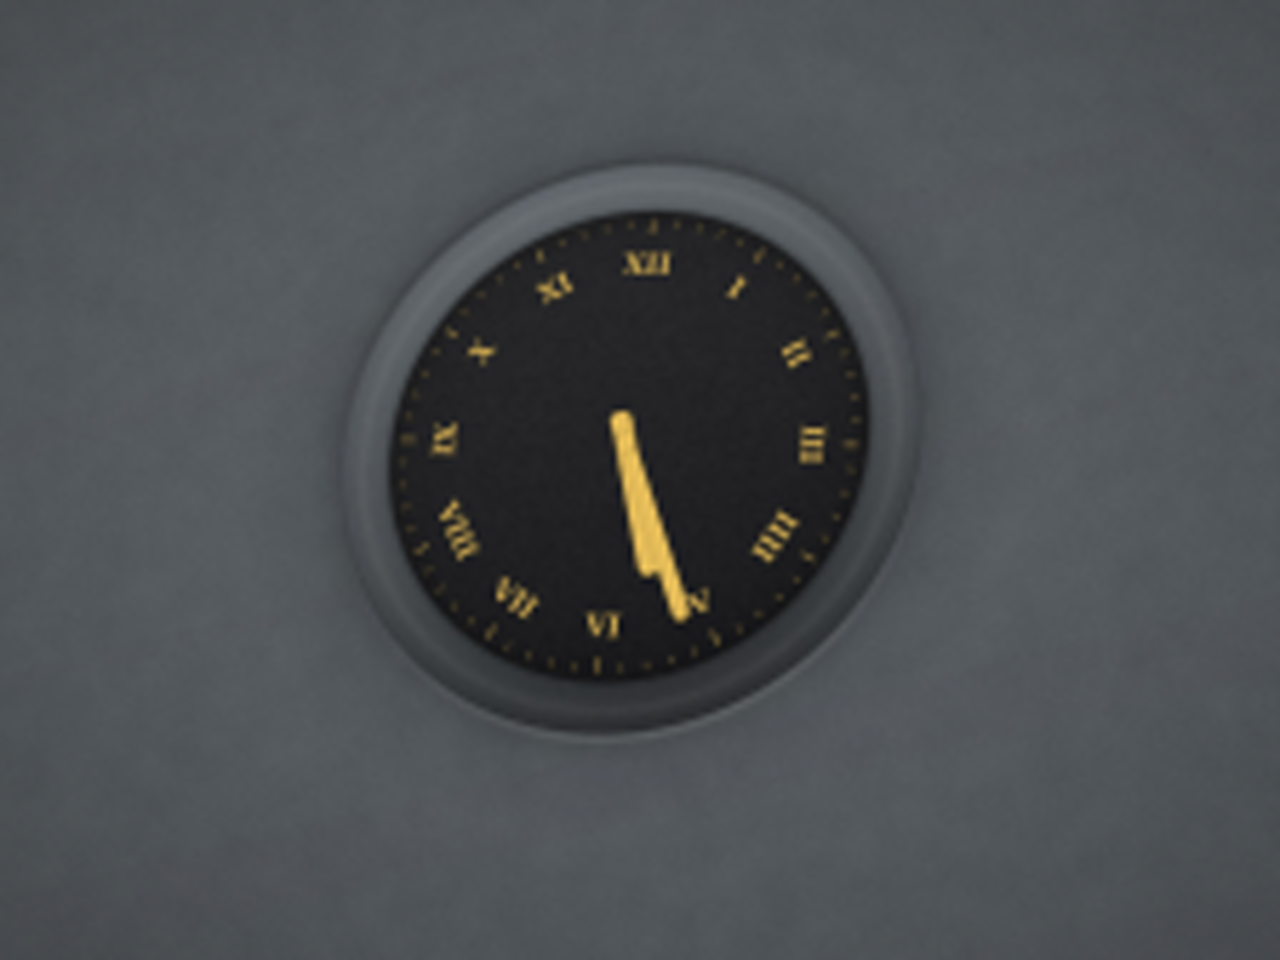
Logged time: 5 h 26 min
